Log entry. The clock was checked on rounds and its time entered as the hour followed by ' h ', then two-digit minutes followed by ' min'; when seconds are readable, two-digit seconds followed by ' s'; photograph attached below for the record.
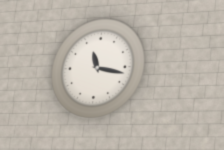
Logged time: 11 h 17 min
